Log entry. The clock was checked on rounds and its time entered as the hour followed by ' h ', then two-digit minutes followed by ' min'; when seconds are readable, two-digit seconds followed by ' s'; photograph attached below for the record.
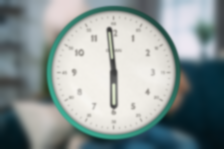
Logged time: 5 h 59 min
